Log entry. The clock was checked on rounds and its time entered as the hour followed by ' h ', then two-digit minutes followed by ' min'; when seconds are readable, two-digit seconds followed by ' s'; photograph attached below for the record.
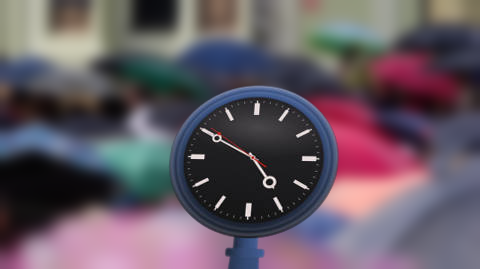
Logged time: 4 h 49 min 51 s
